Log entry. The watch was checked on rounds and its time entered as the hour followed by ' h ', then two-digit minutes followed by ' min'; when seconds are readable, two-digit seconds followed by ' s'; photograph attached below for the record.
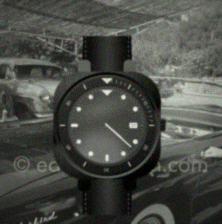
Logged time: 4 h 22 min
